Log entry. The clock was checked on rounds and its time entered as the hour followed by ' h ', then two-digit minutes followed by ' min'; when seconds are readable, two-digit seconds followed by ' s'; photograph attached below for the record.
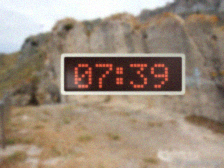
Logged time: 7 h 39 min
